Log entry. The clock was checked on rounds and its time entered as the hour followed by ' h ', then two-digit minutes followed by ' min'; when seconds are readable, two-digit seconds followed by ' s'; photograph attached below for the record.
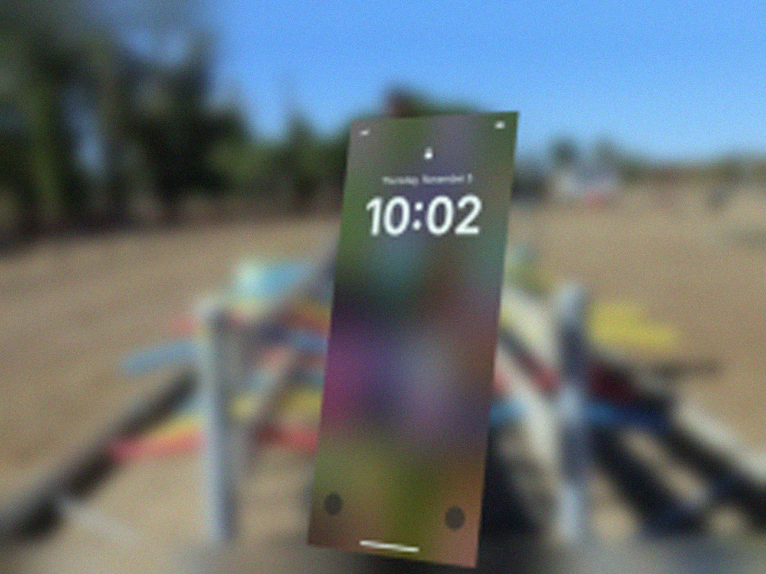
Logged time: 10 h 02 min
